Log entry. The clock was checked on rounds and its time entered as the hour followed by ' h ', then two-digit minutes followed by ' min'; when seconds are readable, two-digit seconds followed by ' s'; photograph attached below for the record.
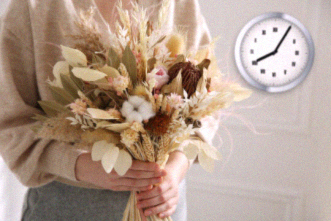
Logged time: 8 h 05 min
